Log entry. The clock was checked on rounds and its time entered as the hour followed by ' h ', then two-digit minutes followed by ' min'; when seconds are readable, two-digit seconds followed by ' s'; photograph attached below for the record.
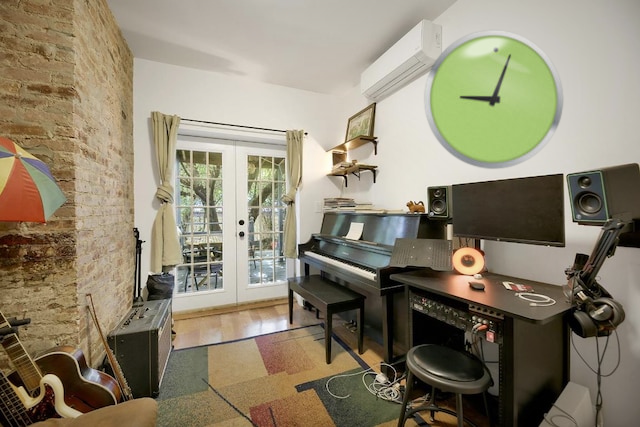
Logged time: 9 h 03 min
